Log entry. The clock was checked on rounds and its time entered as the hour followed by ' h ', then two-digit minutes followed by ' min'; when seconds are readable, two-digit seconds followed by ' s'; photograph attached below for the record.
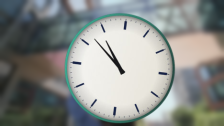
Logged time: 10 h 52 min
